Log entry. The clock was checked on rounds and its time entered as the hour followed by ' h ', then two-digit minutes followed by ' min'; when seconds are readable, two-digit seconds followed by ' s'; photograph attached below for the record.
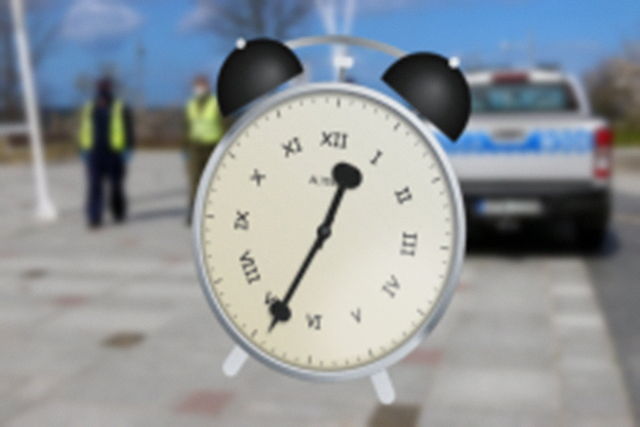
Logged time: 12 h 34 min
